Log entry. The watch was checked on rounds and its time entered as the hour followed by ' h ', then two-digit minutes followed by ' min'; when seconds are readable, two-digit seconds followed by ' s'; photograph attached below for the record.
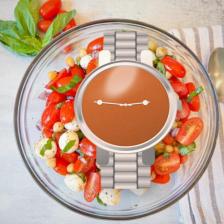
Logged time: 2 h 46 min
